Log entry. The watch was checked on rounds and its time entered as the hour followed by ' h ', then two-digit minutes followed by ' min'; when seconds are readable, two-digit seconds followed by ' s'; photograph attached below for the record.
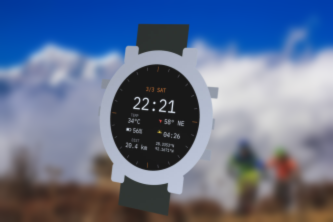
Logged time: 22 h 21 min
